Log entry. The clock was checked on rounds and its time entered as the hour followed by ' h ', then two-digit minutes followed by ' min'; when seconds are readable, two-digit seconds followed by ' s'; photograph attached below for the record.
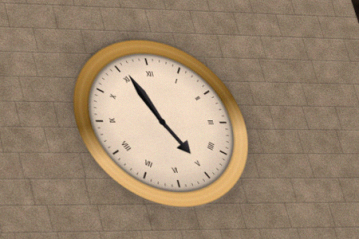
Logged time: 4 h 56 min
